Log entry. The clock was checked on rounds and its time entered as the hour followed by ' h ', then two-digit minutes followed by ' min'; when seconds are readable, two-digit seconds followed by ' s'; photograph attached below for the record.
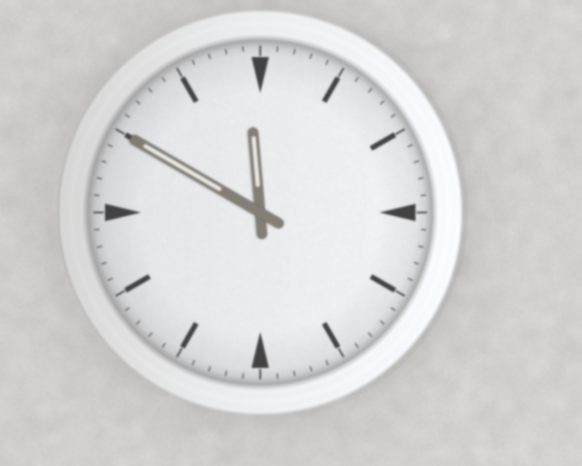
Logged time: 11 h 50 min
